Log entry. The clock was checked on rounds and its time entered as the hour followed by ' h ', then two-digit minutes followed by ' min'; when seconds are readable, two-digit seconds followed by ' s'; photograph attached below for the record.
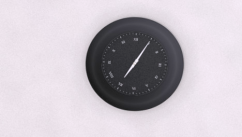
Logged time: 7 h 05 min
